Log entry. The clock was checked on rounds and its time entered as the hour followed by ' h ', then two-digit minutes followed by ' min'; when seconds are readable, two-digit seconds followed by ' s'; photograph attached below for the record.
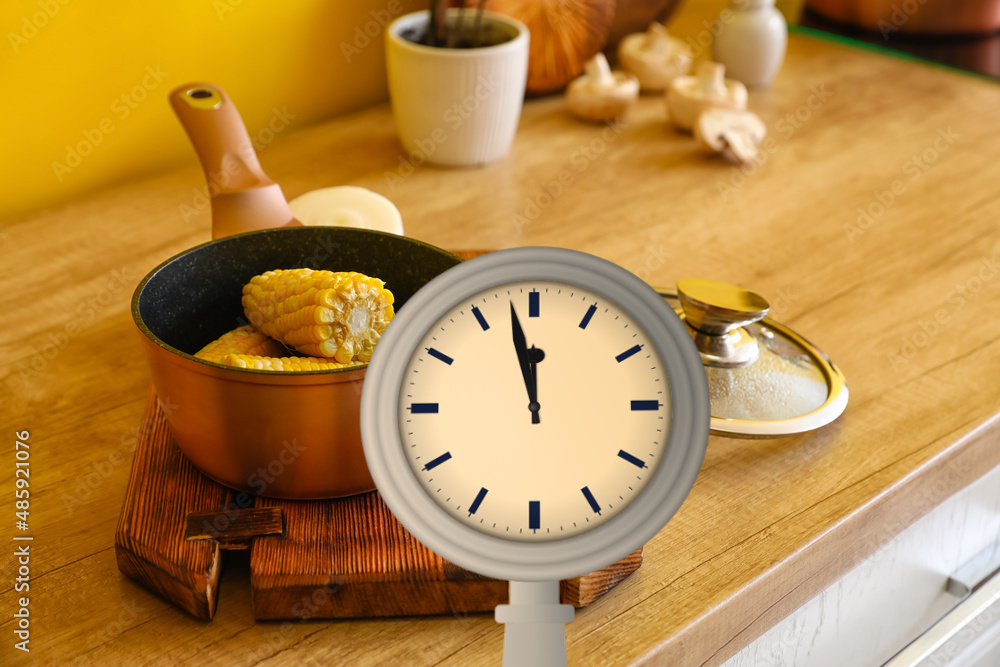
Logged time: 11 h 58 min
